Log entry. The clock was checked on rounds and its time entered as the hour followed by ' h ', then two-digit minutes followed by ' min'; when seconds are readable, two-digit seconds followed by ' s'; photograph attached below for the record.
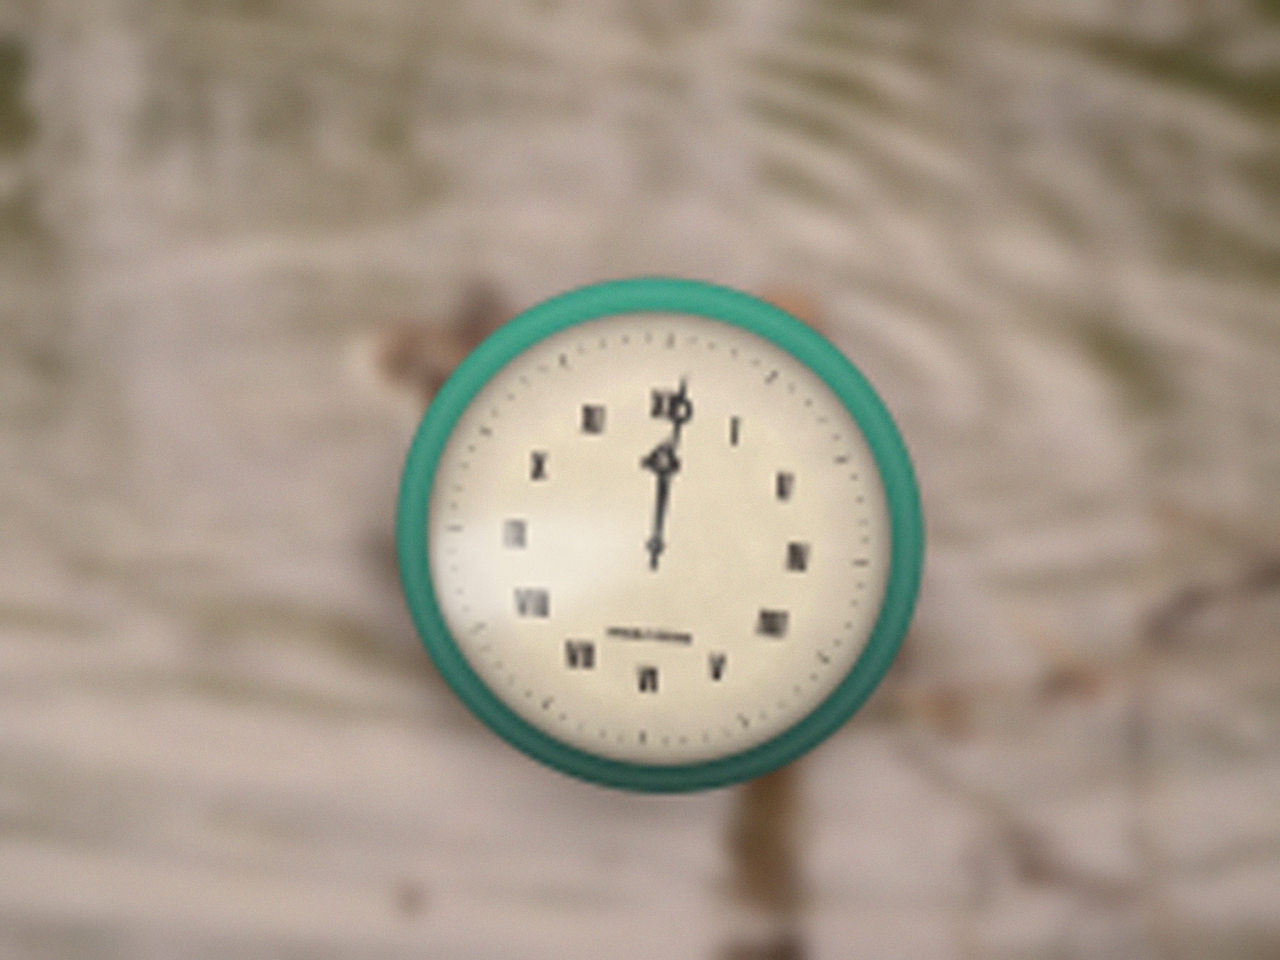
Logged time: 12 h 01 min
